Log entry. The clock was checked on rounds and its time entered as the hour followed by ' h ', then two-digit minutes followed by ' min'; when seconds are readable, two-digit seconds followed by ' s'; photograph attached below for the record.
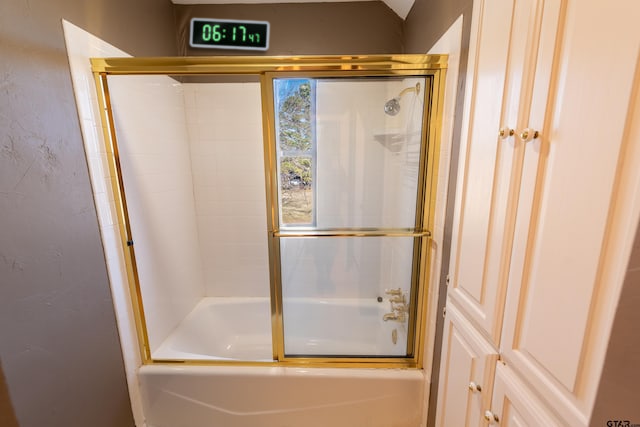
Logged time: 6 h 17 min
